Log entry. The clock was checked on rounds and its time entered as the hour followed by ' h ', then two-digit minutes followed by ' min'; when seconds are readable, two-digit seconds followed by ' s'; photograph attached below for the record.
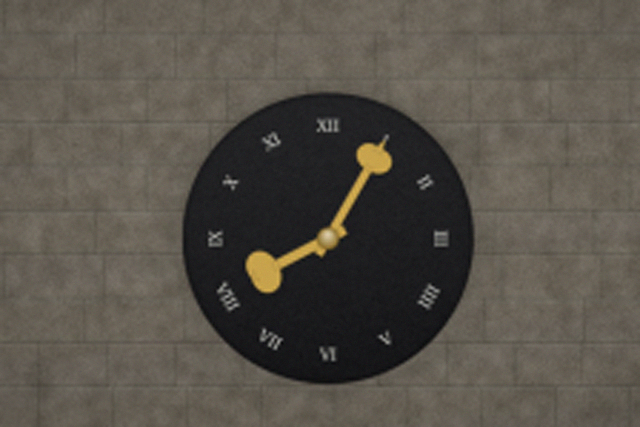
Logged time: 8 h 05 min
